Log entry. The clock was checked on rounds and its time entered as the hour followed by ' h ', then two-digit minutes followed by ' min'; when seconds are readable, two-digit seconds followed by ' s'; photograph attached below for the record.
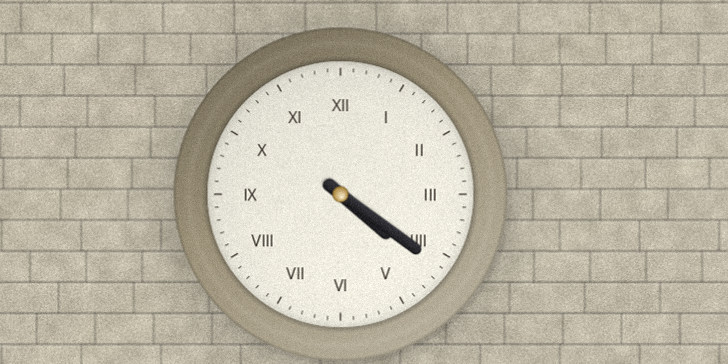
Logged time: 4 h 21 min
